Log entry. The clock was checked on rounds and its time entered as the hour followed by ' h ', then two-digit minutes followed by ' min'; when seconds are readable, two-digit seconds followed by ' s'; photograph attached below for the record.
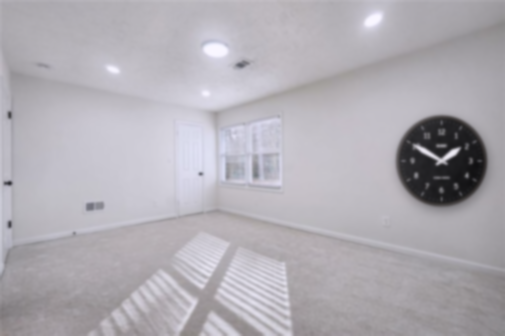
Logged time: 1 h 50 min
